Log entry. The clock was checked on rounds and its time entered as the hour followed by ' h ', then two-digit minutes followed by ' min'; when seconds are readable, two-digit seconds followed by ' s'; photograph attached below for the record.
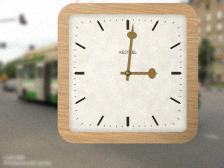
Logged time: 3 h 01 min
